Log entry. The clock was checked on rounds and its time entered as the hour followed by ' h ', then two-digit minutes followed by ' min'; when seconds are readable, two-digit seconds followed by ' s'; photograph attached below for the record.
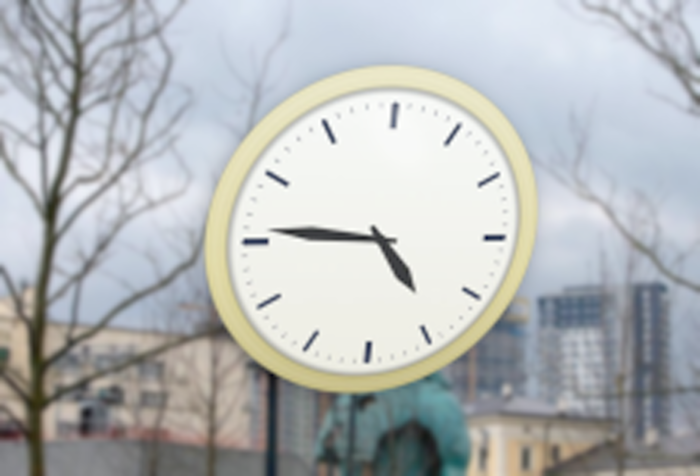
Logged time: 4 h 46 min
